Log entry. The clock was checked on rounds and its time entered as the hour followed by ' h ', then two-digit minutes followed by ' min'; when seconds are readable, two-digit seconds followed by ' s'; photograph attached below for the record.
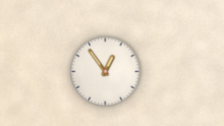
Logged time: 12 h 54 min
